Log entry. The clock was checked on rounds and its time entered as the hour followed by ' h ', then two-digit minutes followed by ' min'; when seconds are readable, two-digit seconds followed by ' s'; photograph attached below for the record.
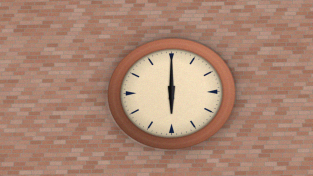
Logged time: 6 h 00 min
